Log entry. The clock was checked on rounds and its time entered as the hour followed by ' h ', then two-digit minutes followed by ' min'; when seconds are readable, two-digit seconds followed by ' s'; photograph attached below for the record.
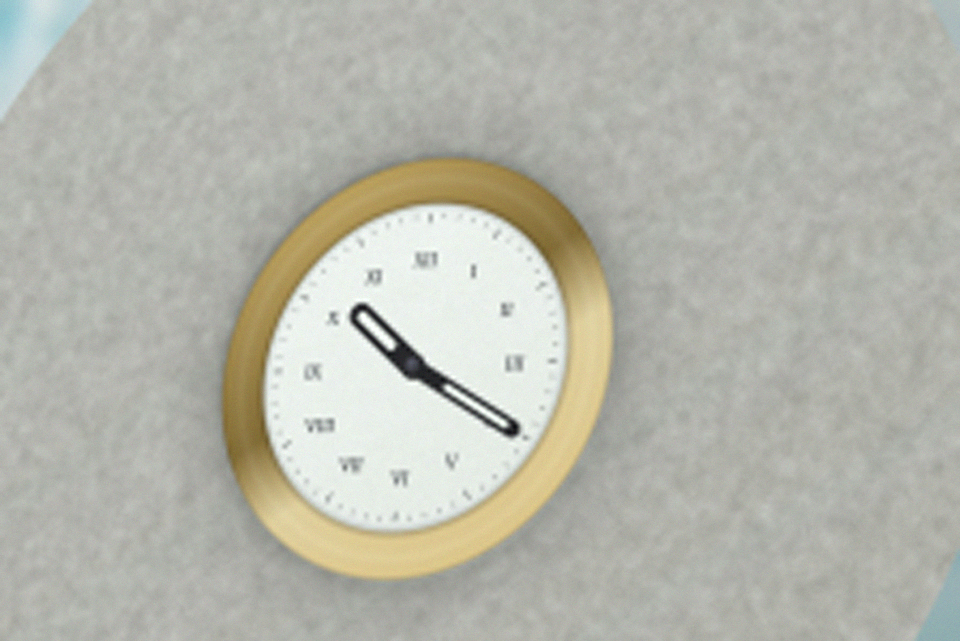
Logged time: 10 h 20 min
